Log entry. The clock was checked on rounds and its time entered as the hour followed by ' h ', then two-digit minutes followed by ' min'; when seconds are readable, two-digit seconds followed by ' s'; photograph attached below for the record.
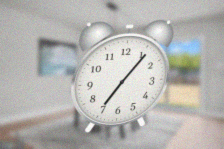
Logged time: 7 h 06 min
